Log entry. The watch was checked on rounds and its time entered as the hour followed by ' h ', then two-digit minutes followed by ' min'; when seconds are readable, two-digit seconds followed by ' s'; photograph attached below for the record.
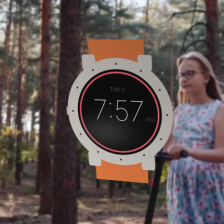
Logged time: 7 h 57 min
